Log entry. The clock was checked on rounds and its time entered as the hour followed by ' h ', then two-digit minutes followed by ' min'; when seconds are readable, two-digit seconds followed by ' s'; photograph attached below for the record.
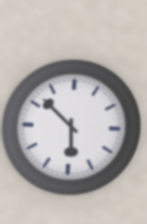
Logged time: 5 h 52 min
